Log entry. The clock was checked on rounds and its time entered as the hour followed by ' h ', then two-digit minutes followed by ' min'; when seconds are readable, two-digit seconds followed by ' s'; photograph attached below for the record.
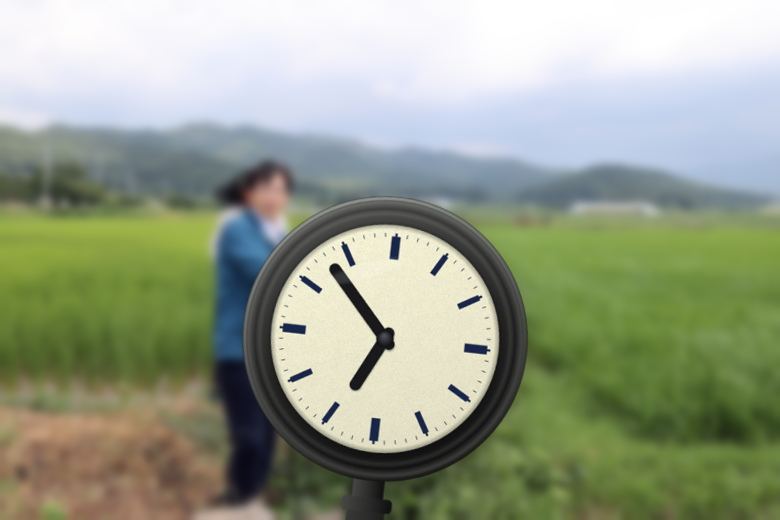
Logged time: 6 h 53 min
